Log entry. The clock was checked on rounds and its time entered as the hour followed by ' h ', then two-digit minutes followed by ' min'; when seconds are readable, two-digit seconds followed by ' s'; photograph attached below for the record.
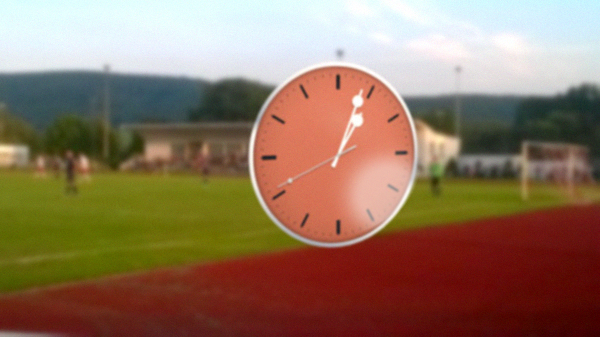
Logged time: 1 h 03 min 41 s
